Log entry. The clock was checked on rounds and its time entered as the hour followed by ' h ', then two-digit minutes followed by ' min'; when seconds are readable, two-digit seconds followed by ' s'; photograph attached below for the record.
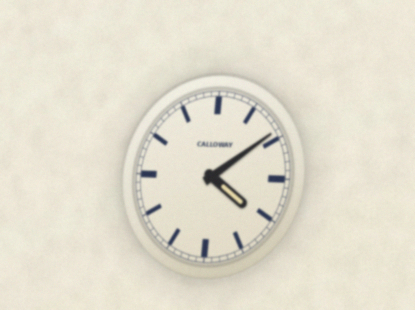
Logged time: 4 h 09 min
